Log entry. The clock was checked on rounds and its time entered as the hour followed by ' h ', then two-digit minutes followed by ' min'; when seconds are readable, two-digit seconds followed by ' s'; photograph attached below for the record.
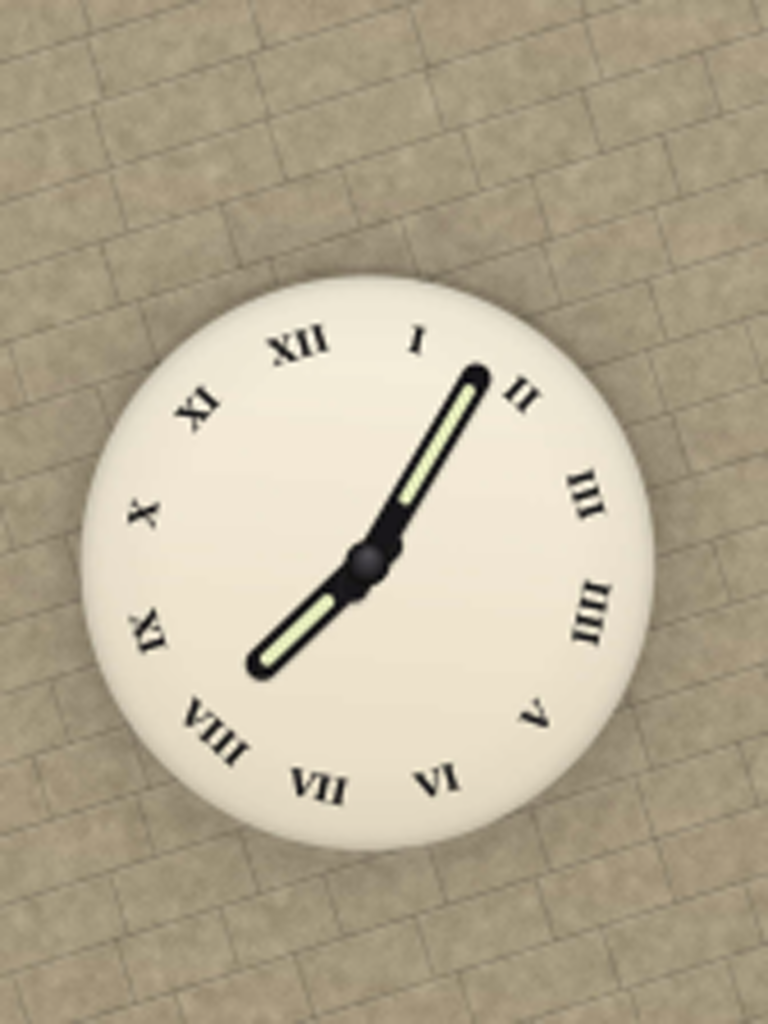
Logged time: 8 h 08 min
